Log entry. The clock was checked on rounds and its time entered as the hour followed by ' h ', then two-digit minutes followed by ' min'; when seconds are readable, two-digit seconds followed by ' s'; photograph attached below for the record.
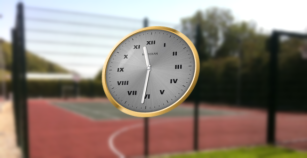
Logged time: 11 h 31 min
